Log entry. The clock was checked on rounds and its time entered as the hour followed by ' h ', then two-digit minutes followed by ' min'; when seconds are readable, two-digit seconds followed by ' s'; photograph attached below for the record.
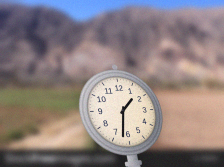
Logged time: 1 h 32 min
